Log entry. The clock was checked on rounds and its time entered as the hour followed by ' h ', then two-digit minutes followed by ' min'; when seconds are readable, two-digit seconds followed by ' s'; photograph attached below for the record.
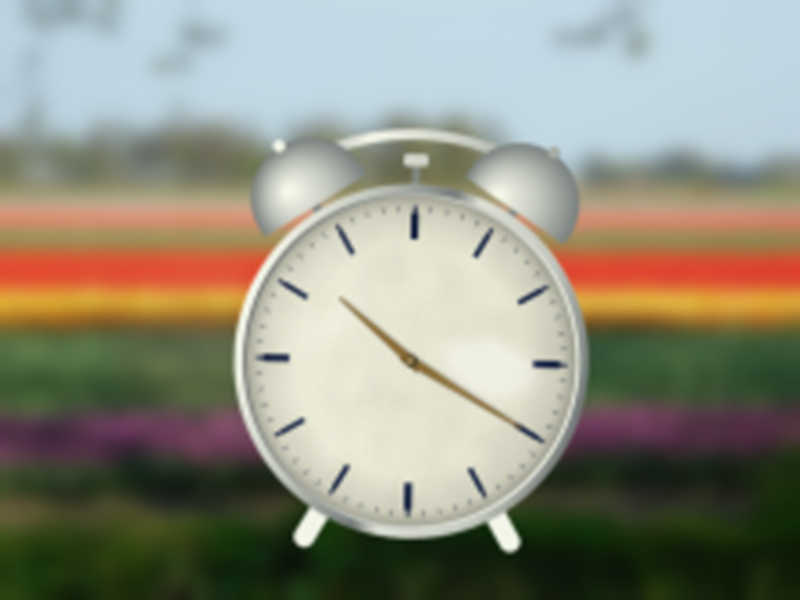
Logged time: 10 h 20 min
